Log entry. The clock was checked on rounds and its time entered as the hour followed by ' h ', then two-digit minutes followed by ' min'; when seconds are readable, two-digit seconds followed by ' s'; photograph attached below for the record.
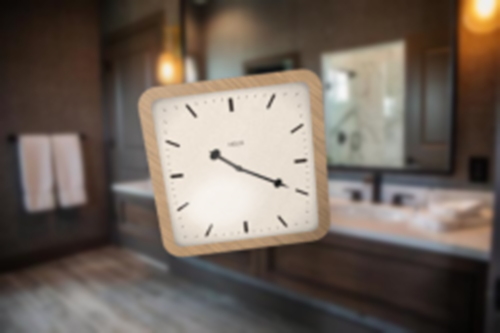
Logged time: 10 h 20 min
